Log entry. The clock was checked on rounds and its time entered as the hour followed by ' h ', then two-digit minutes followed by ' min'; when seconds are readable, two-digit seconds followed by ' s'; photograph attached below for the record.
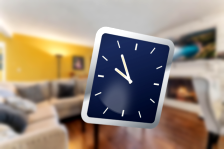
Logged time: 9 h 55 min
